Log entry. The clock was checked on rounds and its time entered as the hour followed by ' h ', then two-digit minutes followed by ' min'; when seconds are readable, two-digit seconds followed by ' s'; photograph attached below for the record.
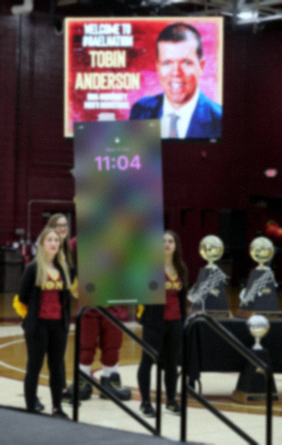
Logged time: 11 h 04 min
